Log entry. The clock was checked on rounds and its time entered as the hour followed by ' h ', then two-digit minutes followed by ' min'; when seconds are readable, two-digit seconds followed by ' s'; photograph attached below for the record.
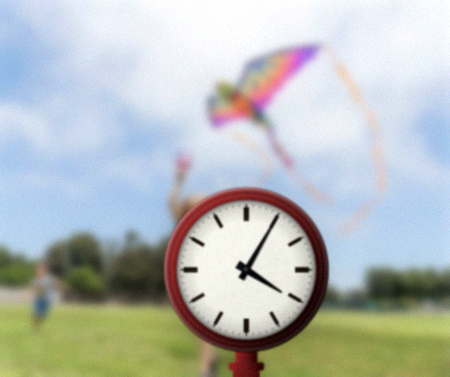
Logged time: 4 h 05 min
